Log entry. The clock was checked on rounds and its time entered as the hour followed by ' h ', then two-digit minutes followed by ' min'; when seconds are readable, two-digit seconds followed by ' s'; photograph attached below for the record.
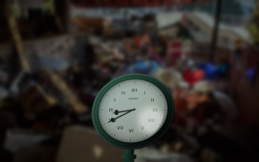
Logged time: 8 h 40 min
